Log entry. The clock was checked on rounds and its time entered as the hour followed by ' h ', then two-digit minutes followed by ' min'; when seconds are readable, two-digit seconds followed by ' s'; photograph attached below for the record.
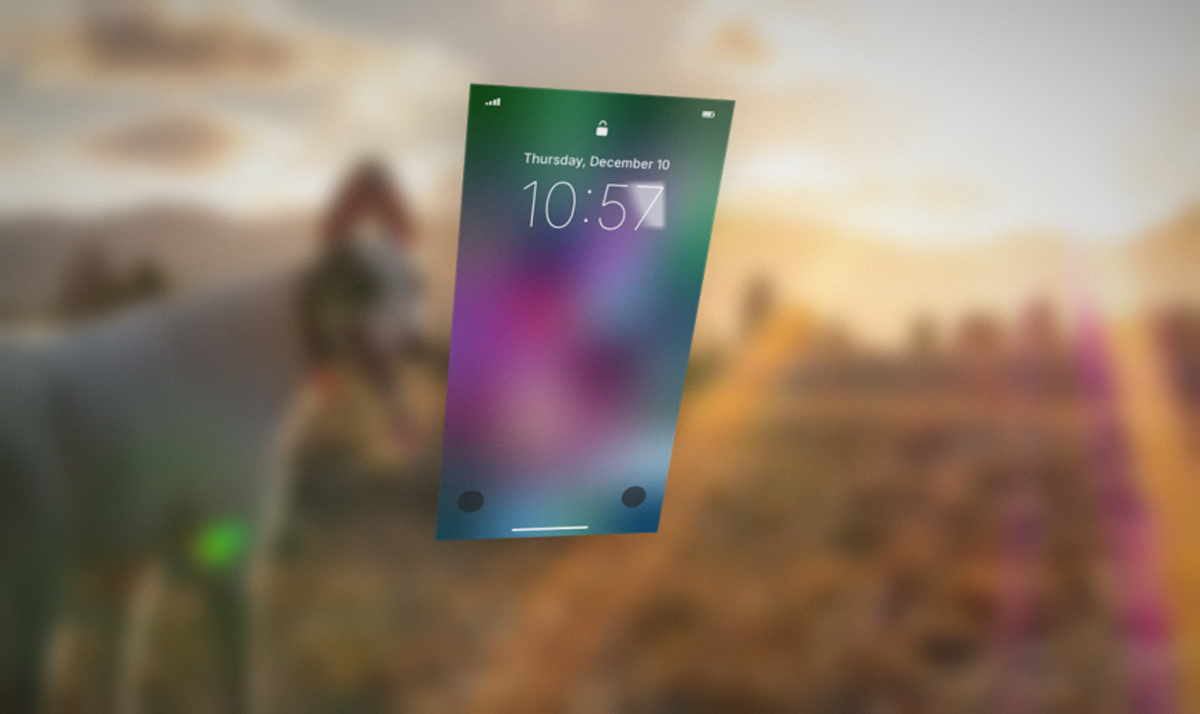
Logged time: 10 h 57 min
